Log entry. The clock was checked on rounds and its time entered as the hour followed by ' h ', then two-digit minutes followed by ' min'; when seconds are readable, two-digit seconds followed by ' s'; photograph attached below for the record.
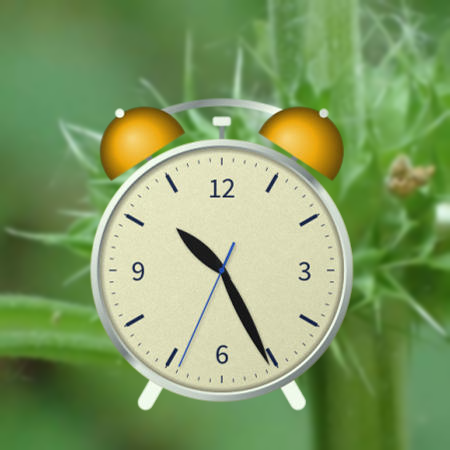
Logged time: 10 h 25 min 34 s
